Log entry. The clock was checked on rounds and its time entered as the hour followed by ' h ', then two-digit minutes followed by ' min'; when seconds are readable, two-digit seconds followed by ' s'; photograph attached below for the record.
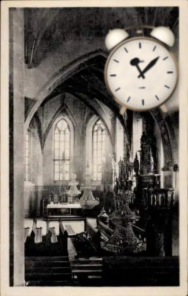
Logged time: 11 h 08 min
